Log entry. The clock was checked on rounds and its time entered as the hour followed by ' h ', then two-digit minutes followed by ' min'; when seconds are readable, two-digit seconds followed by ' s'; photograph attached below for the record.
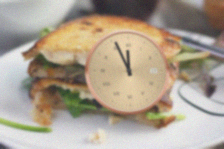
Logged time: 11 h 56 min
